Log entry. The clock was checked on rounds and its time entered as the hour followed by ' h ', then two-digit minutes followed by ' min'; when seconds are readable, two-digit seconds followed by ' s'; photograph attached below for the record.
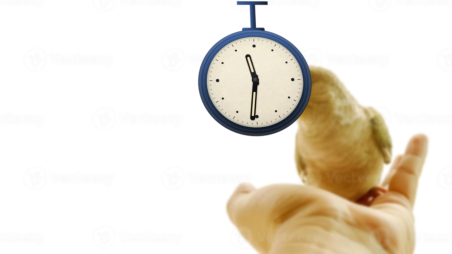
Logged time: 11 h 31 min
